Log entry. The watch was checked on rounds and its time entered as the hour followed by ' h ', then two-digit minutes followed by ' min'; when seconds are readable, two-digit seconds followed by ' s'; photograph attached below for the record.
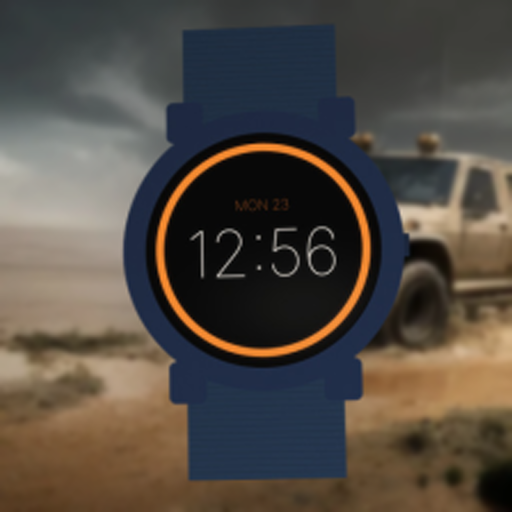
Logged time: 12 h 56 min
